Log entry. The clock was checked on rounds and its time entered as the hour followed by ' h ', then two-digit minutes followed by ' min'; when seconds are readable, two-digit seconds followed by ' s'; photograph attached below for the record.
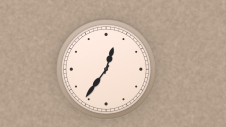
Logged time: 12 h 36 min
